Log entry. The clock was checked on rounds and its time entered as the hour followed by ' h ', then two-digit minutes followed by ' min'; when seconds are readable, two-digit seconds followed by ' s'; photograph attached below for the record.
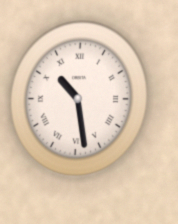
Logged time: 10 h 28 min
